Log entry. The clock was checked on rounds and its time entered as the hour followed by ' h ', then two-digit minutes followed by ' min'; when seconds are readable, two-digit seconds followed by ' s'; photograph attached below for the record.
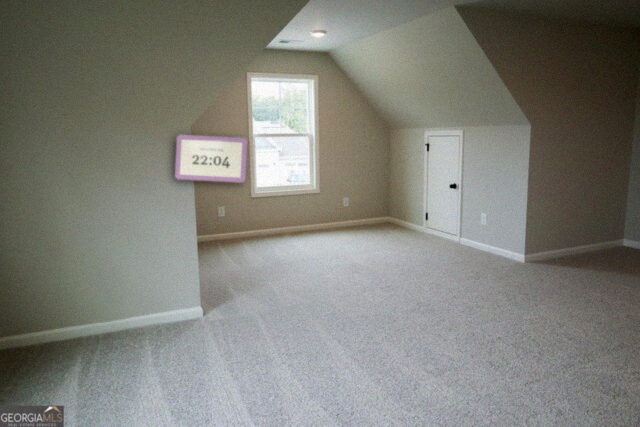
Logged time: 22 h 04 min
